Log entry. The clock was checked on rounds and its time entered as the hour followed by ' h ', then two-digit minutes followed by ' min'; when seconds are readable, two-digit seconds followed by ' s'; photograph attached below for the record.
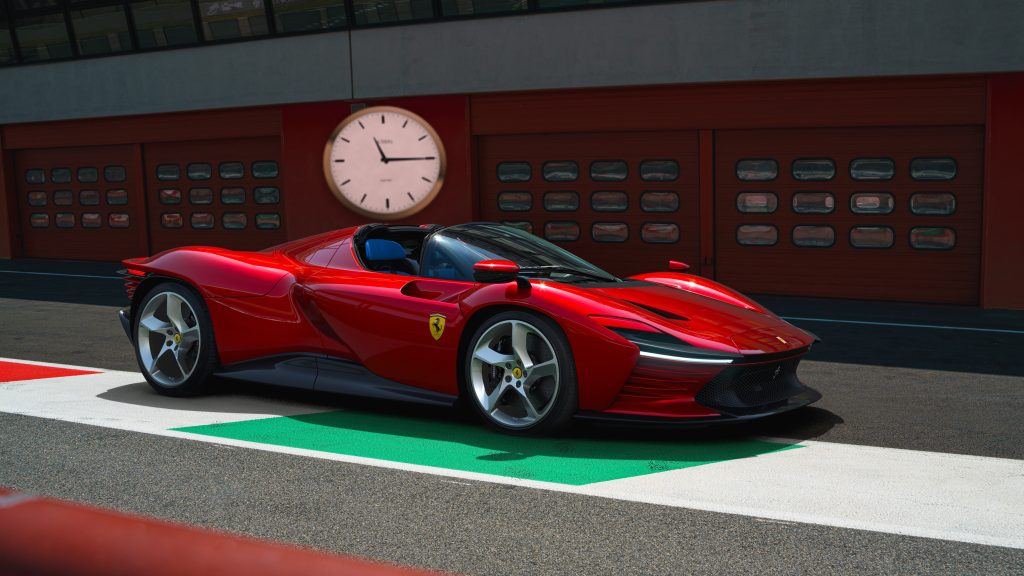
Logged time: 11 h 15 min
